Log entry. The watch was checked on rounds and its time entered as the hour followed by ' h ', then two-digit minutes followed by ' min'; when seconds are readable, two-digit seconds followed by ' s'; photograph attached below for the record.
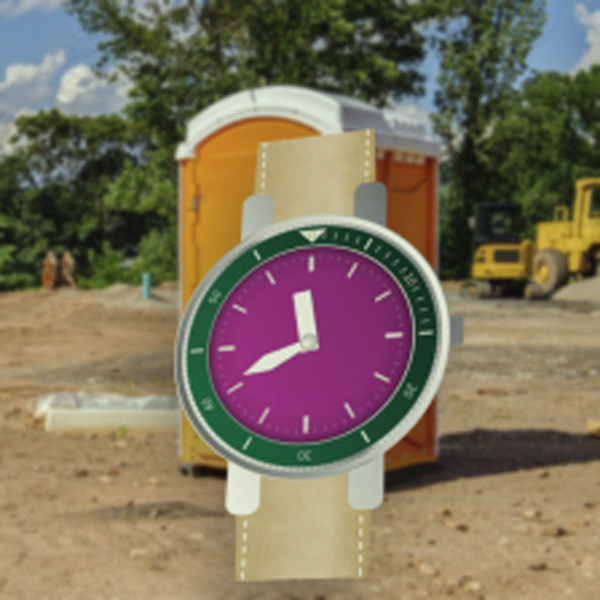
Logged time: 11 h 41 min
